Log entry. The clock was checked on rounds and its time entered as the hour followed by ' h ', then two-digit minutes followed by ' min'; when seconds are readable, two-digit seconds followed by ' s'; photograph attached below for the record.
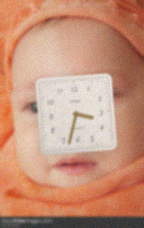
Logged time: 3 h 33 min
